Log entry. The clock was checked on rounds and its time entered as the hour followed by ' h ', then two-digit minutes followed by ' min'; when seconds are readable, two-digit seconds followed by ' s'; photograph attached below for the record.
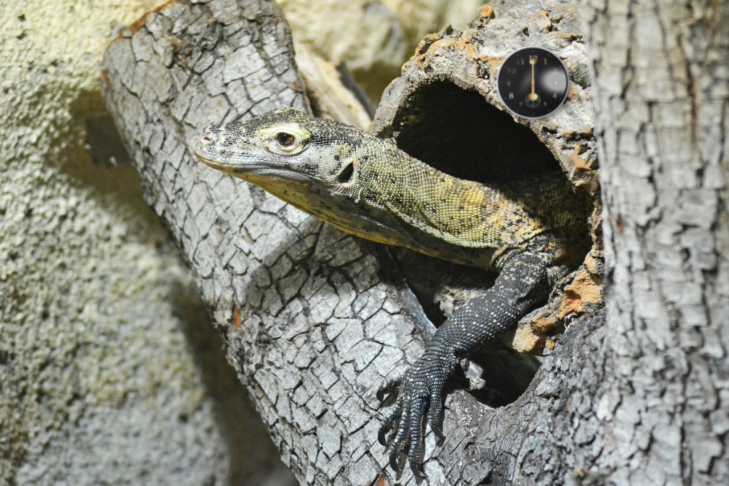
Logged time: 6 h 00 min
